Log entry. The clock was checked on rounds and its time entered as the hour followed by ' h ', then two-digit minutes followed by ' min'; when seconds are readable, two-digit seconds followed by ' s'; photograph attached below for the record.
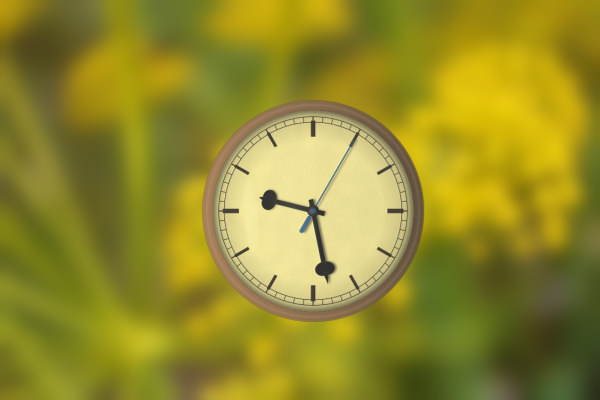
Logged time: 9 h 28 min 05 s
